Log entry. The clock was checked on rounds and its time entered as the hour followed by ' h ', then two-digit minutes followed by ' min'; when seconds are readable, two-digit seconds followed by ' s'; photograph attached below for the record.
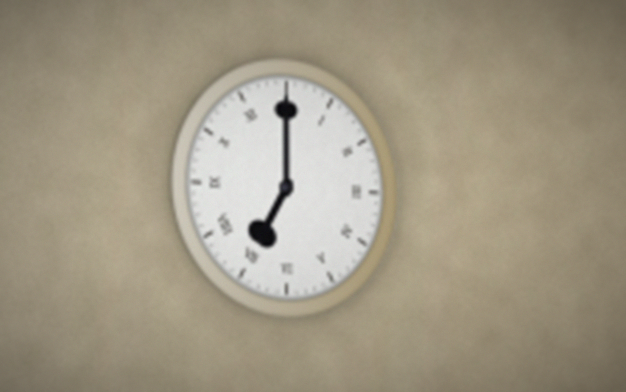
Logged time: 7 h 00 min
